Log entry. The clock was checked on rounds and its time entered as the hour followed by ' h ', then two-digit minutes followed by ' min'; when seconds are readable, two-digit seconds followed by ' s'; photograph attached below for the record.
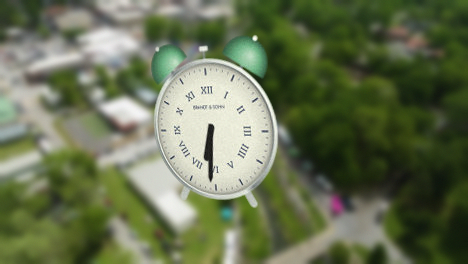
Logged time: 6 h 31 min
